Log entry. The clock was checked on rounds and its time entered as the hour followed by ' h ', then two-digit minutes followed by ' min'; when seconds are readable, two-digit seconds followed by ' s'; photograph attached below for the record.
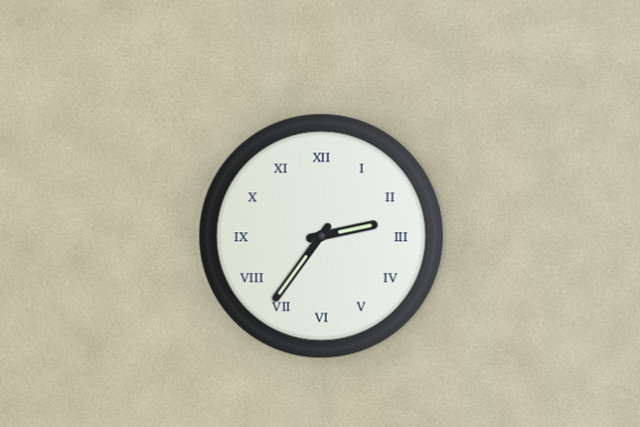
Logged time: 2 h 36 min
